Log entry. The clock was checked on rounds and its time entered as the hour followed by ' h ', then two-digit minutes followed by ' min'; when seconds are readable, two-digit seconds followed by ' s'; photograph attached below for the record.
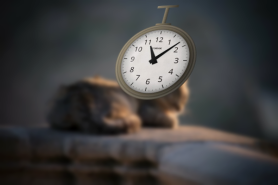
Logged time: 11 h 08 min
